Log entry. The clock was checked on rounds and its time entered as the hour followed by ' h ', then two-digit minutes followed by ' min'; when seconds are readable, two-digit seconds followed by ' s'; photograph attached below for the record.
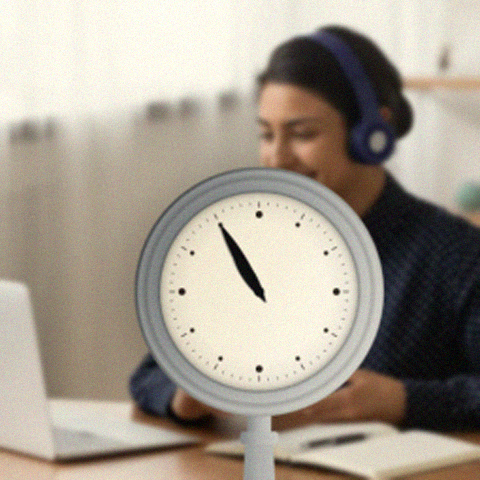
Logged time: 10 h 55 min
